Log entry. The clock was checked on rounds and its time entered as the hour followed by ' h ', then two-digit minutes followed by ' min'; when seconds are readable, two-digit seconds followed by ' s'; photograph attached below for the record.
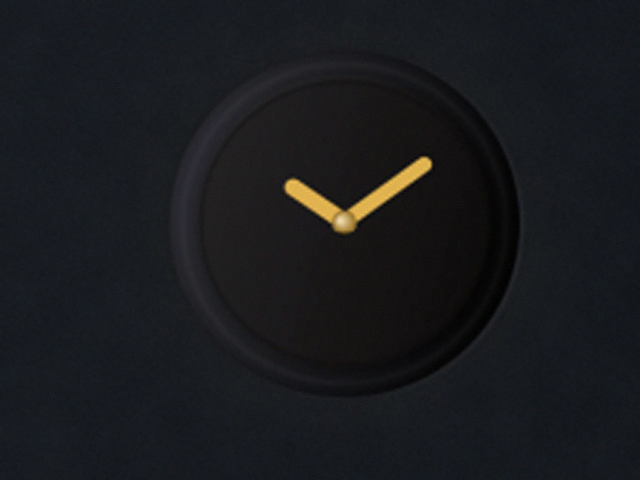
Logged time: 10 h 09 min
